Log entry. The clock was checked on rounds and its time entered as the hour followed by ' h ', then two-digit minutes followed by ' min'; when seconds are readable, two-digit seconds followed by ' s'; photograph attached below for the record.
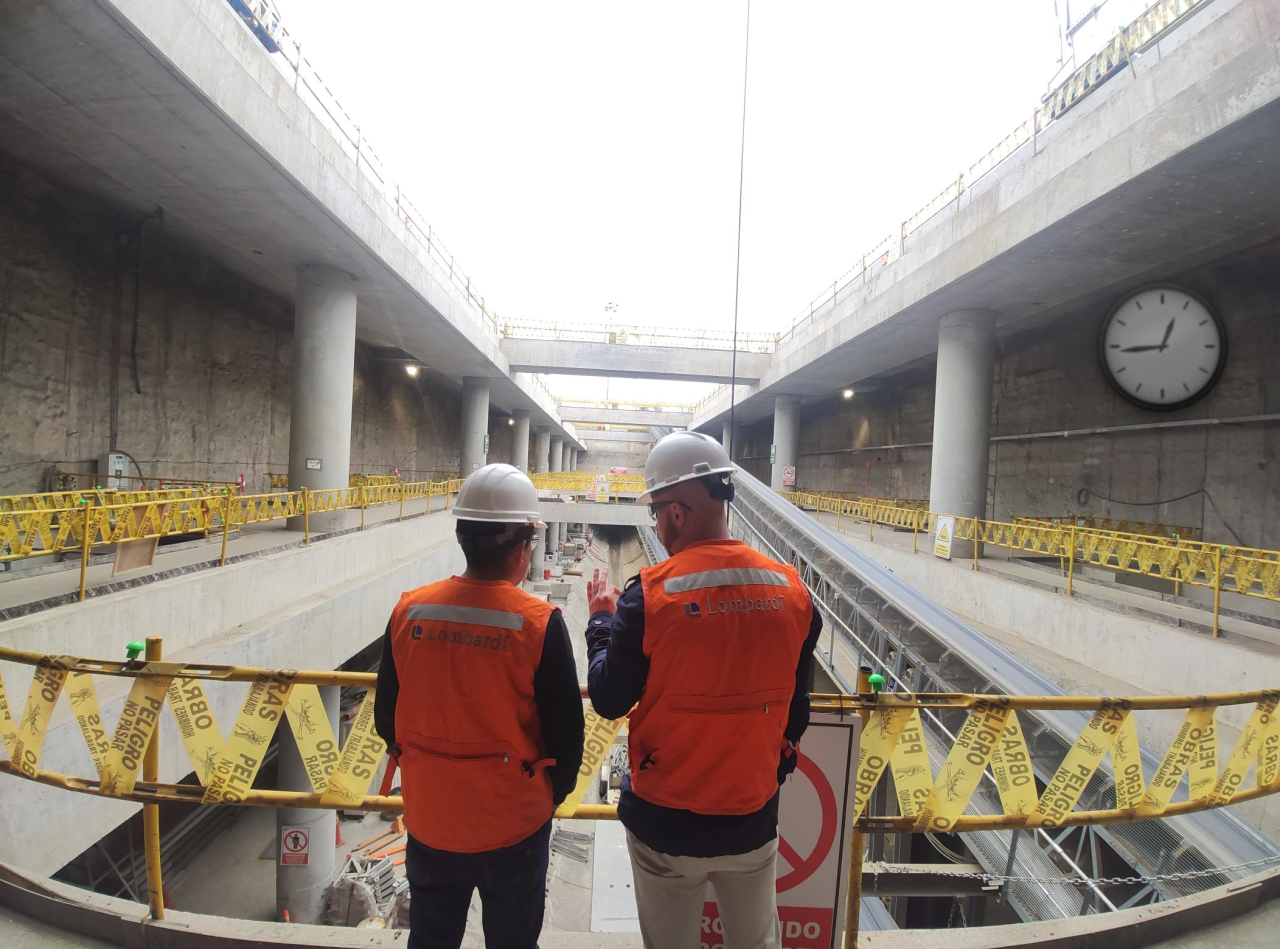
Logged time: 12 h 44 min
